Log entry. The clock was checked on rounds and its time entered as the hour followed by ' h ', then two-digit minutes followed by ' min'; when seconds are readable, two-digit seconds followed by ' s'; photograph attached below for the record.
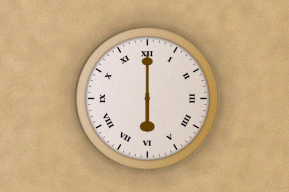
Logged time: 6 h 00 min
